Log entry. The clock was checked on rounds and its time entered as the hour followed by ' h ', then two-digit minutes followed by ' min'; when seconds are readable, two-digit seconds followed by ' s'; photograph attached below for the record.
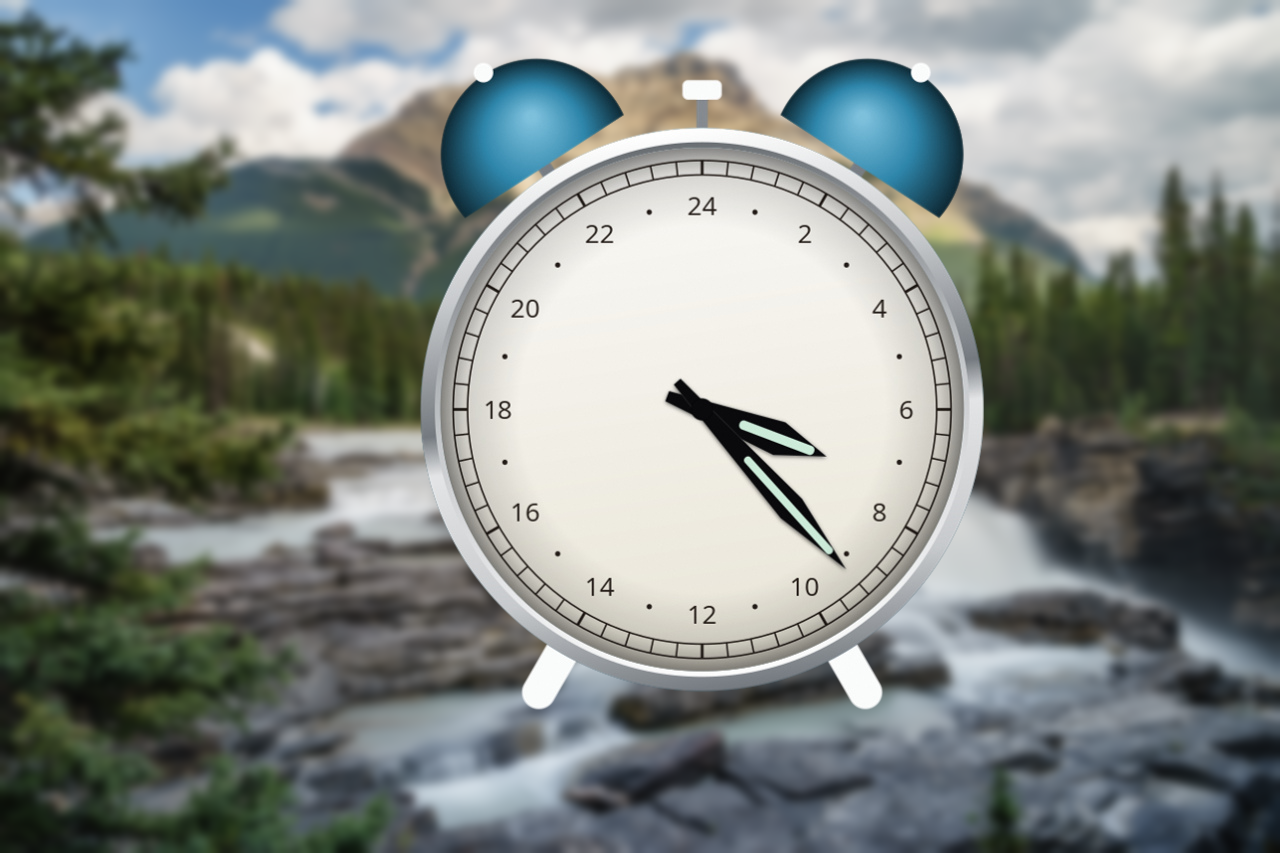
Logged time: 7 h 23 min
